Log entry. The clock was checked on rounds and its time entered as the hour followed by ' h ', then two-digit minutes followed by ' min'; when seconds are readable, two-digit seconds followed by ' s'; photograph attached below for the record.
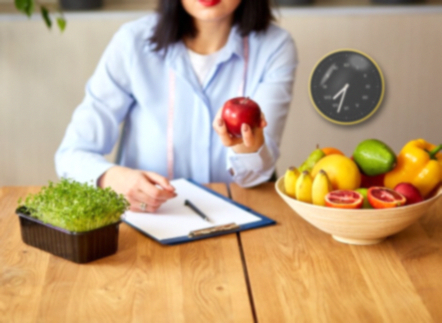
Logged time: 7 h 33 min
